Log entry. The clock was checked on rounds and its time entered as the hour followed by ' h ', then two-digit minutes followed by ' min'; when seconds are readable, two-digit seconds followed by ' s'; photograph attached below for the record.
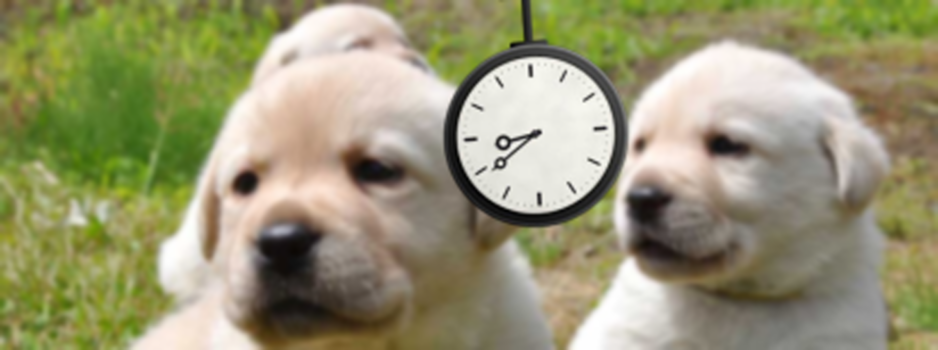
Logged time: 8 h 39 min
